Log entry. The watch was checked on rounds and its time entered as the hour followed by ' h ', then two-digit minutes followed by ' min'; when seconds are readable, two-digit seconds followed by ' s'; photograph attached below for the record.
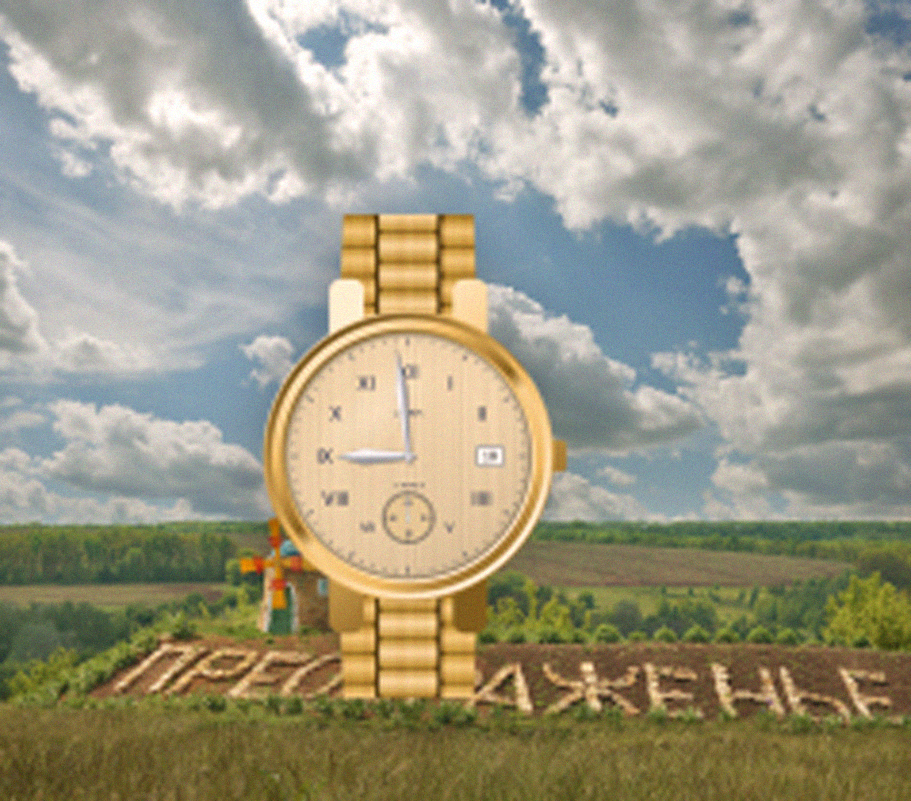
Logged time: 8 h 59 min
